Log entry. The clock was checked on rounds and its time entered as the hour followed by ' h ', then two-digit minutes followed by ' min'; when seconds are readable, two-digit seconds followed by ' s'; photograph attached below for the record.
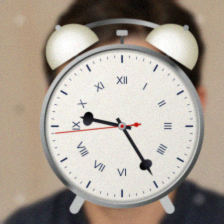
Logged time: 9 h 24 min 44 s
